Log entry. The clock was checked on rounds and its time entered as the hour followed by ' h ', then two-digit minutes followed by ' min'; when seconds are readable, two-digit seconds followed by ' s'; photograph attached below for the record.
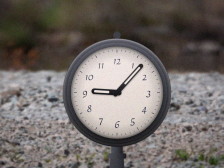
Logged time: 9 h 07 min
